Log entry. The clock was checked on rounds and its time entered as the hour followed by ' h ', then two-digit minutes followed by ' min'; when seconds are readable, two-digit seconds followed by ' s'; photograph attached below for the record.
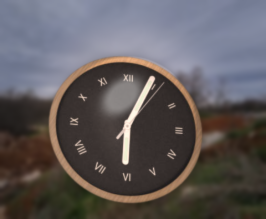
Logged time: 6 h 04 min 06 s
